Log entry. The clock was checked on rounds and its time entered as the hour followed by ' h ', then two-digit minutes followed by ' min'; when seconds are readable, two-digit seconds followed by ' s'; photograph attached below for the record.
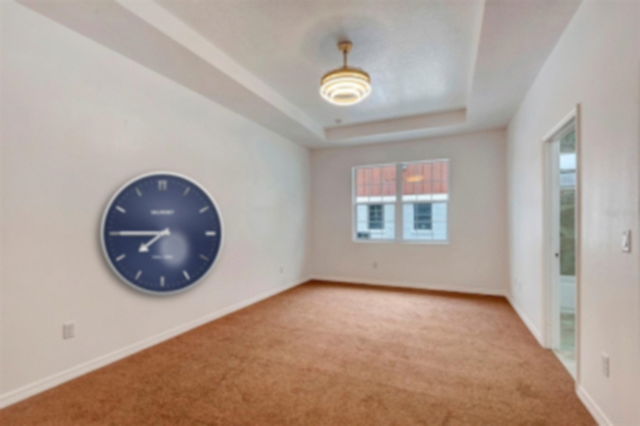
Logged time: 7 h 45 min
